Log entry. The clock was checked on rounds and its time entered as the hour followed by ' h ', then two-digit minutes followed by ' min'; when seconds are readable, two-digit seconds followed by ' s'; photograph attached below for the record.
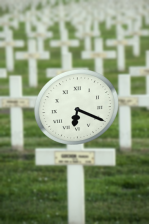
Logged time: 6 h 20 min
